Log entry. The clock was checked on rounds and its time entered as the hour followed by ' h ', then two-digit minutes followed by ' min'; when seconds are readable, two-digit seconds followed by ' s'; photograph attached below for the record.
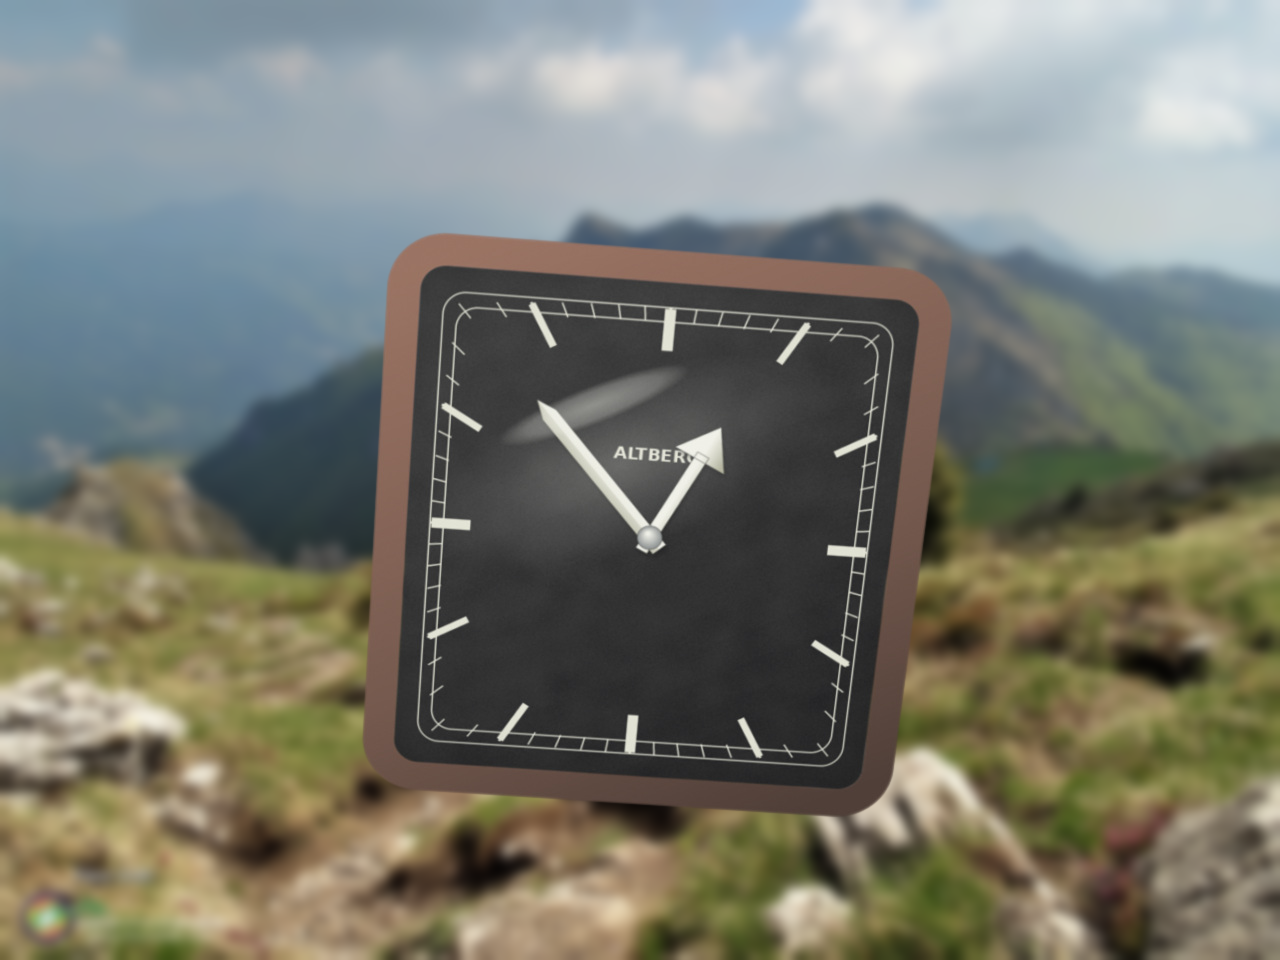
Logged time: 12 h 53 min
